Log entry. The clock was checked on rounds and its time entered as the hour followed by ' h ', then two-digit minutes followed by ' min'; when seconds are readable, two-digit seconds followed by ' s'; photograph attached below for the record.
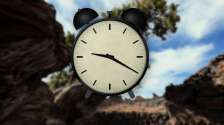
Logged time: 9 h 20 min
